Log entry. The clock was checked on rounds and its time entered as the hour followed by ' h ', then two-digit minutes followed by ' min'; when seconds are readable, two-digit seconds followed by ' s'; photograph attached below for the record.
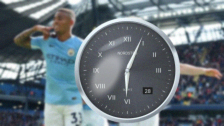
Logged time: 6 h 04 min
